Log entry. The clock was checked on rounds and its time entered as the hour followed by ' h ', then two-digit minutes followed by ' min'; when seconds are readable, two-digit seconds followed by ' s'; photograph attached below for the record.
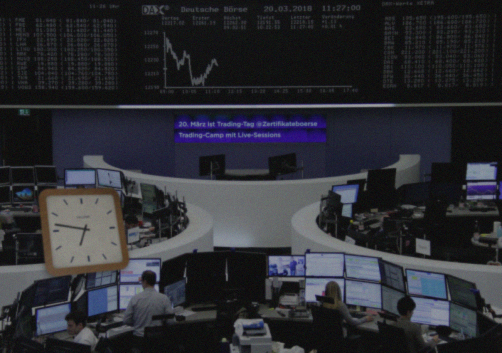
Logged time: 6 h 47 min
